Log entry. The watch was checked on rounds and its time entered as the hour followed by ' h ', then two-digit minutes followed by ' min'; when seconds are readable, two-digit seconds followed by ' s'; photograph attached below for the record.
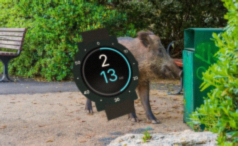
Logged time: 2 h 13 min
